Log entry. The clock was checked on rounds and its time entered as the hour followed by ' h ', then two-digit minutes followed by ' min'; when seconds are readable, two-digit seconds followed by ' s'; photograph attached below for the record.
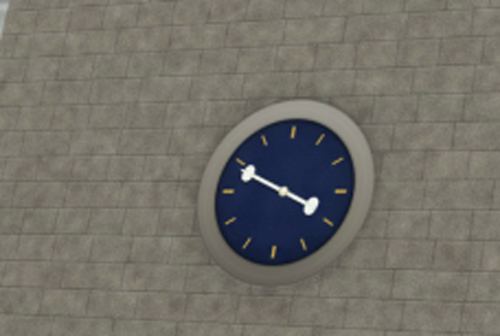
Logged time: 3 h 49 min
